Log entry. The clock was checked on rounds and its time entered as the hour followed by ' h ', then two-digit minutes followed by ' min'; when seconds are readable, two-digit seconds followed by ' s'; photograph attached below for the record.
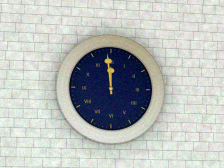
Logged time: 11 h 59 min
